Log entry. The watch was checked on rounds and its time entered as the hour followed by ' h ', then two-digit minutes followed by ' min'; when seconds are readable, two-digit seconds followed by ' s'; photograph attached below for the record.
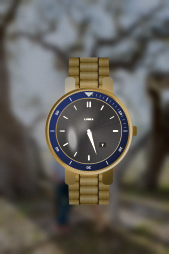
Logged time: 5 h 27 min
